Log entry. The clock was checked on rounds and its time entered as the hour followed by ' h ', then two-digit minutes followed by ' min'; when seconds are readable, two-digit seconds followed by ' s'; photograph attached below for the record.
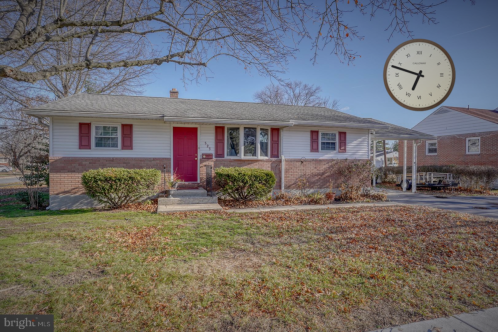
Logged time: 6 h 48 min
